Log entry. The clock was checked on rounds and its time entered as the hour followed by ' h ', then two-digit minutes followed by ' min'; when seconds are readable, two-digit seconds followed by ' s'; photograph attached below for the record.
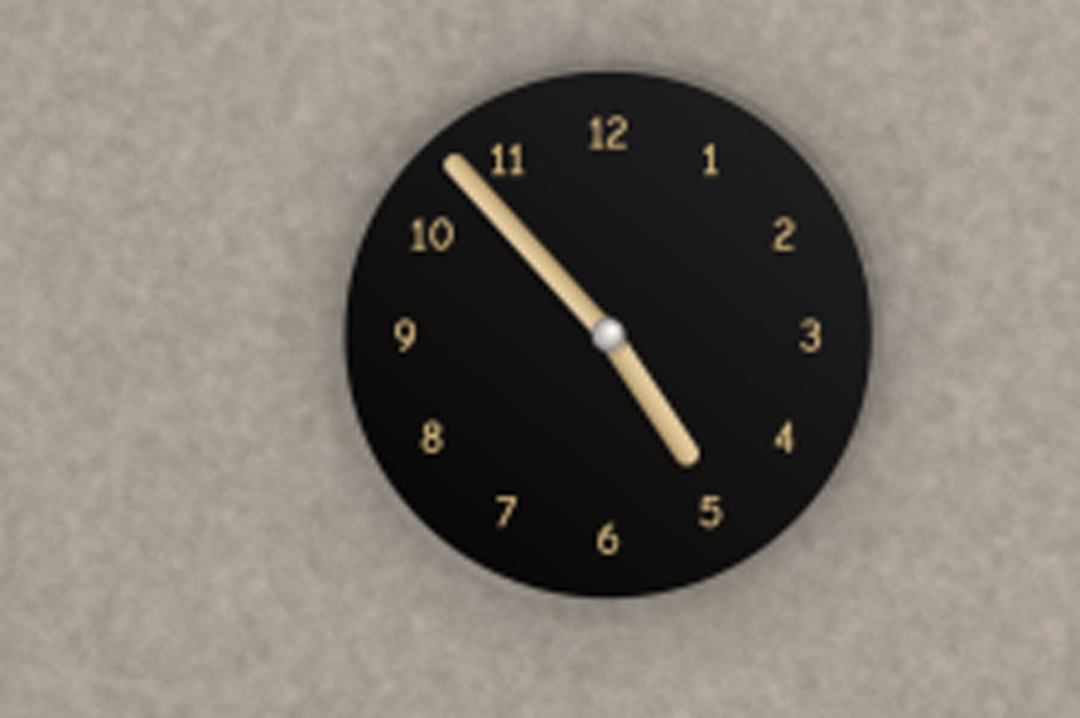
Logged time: 4 h 53 min
